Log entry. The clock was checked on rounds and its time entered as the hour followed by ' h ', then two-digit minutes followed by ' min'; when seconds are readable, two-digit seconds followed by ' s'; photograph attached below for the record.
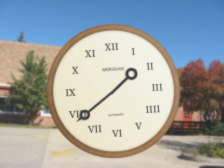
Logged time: 1 h 39 min
